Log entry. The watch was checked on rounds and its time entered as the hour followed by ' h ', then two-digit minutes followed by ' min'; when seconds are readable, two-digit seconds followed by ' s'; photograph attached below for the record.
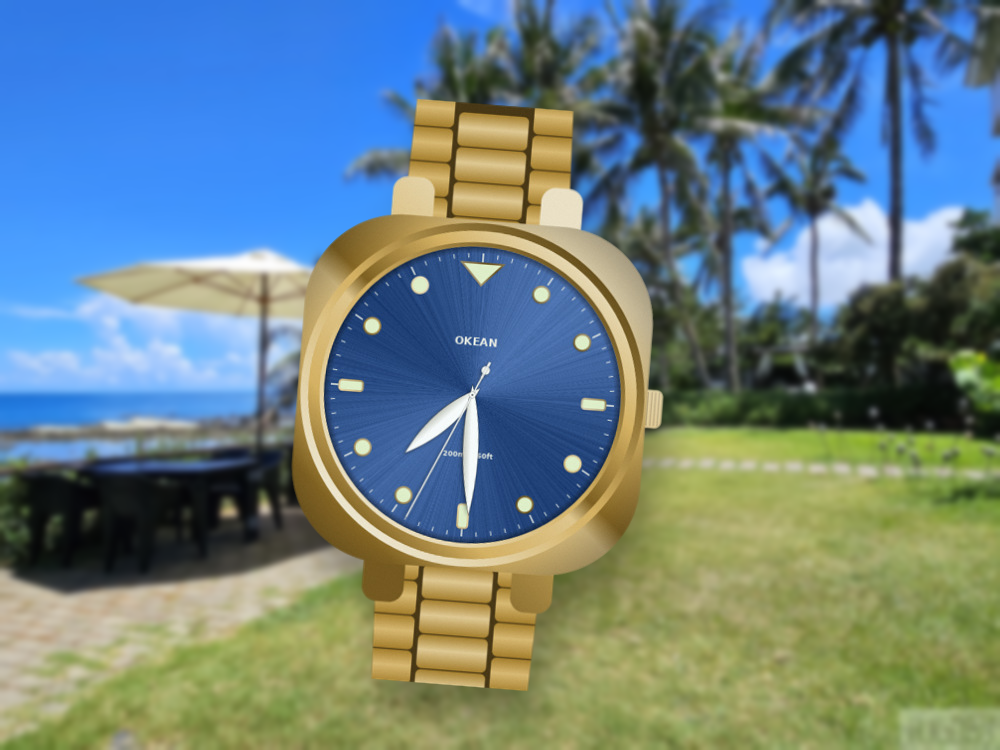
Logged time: 7 h 29 min 34 s
